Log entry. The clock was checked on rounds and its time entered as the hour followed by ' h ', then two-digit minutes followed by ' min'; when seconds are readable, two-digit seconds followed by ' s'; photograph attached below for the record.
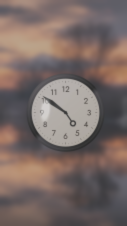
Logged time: 4 h 51 min
